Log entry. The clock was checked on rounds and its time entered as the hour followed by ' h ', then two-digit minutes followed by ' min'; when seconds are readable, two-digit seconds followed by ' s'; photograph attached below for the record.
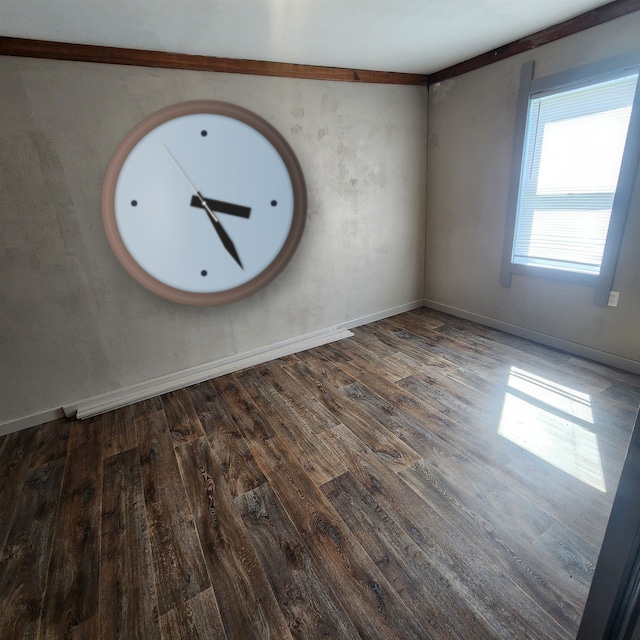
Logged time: 3 h 24 min 54 s
